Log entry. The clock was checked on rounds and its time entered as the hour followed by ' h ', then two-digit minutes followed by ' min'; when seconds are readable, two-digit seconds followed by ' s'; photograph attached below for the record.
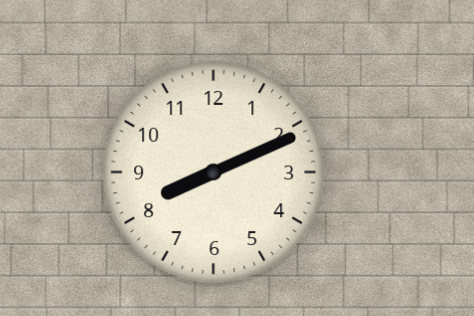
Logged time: 8 h 11 min
